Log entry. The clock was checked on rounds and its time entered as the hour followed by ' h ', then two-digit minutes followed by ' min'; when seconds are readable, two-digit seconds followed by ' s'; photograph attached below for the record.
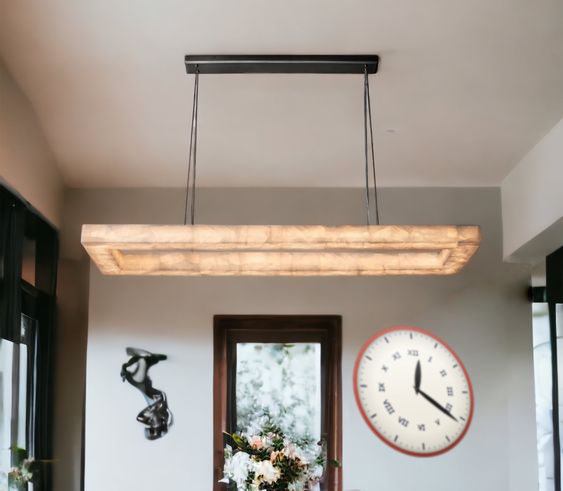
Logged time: 12 h 21 min
